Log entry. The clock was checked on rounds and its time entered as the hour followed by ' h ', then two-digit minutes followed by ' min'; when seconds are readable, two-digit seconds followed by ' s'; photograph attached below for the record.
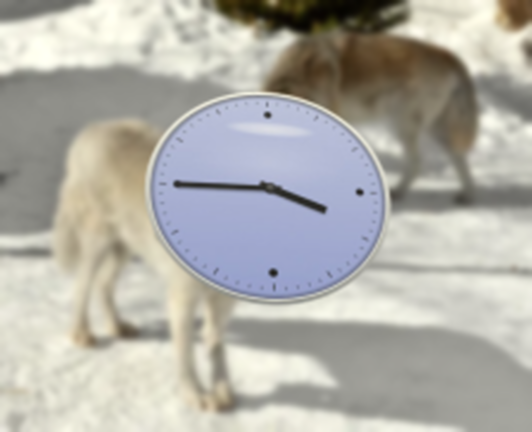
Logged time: 3 h 45 min
